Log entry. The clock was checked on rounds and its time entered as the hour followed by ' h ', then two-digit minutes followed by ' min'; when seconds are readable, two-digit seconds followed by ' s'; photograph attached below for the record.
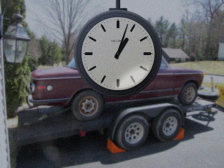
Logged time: 1 h 03 min
